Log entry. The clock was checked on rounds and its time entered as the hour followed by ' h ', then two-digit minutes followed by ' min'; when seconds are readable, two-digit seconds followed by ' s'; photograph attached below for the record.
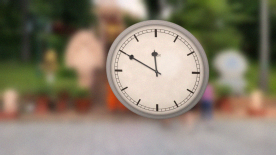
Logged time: 11 h 50 min
